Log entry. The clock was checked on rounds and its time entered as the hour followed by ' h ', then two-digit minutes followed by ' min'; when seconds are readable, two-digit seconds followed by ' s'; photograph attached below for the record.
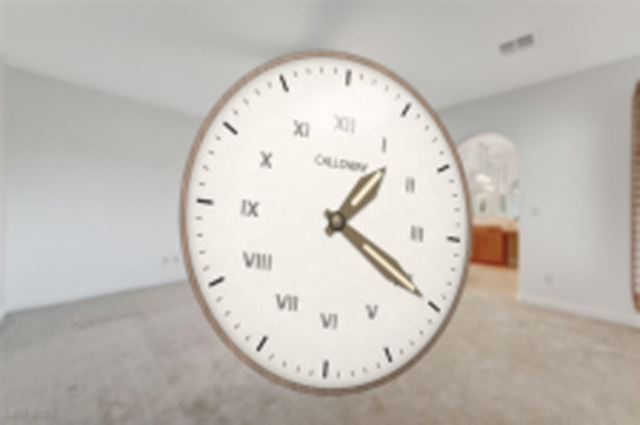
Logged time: 1 h 20 min
